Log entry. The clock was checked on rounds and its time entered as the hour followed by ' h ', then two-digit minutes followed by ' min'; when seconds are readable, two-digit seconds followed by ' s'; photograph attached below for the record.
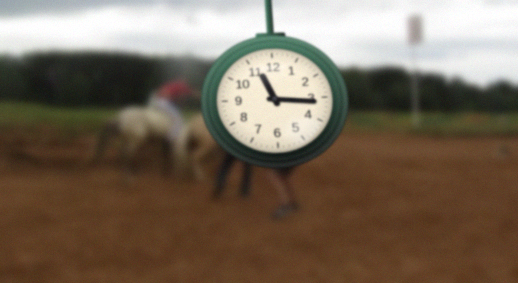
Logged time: 11 h 16 min
